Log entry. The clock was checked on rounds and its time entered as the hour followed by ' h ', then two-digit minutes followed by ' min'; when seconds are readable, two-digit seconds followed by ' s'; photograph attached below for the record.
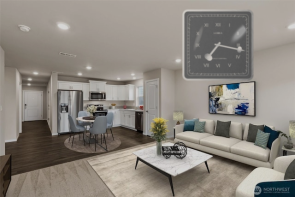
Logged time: 7 h 17 min
